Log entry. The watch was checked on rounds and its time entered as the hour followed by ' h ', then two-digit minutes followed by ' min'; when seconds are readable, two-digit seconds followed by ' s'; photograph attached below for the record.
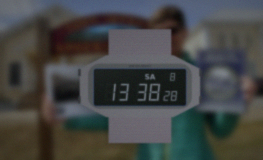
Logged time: 13 h 38 min 28 s
